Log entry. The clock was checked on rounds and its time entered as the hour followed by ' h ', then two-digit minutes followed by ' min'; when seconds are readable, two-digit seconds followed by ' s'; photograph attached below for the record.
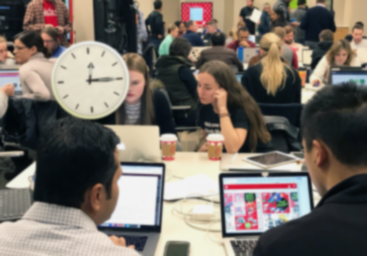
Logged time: 12 h 15 min
